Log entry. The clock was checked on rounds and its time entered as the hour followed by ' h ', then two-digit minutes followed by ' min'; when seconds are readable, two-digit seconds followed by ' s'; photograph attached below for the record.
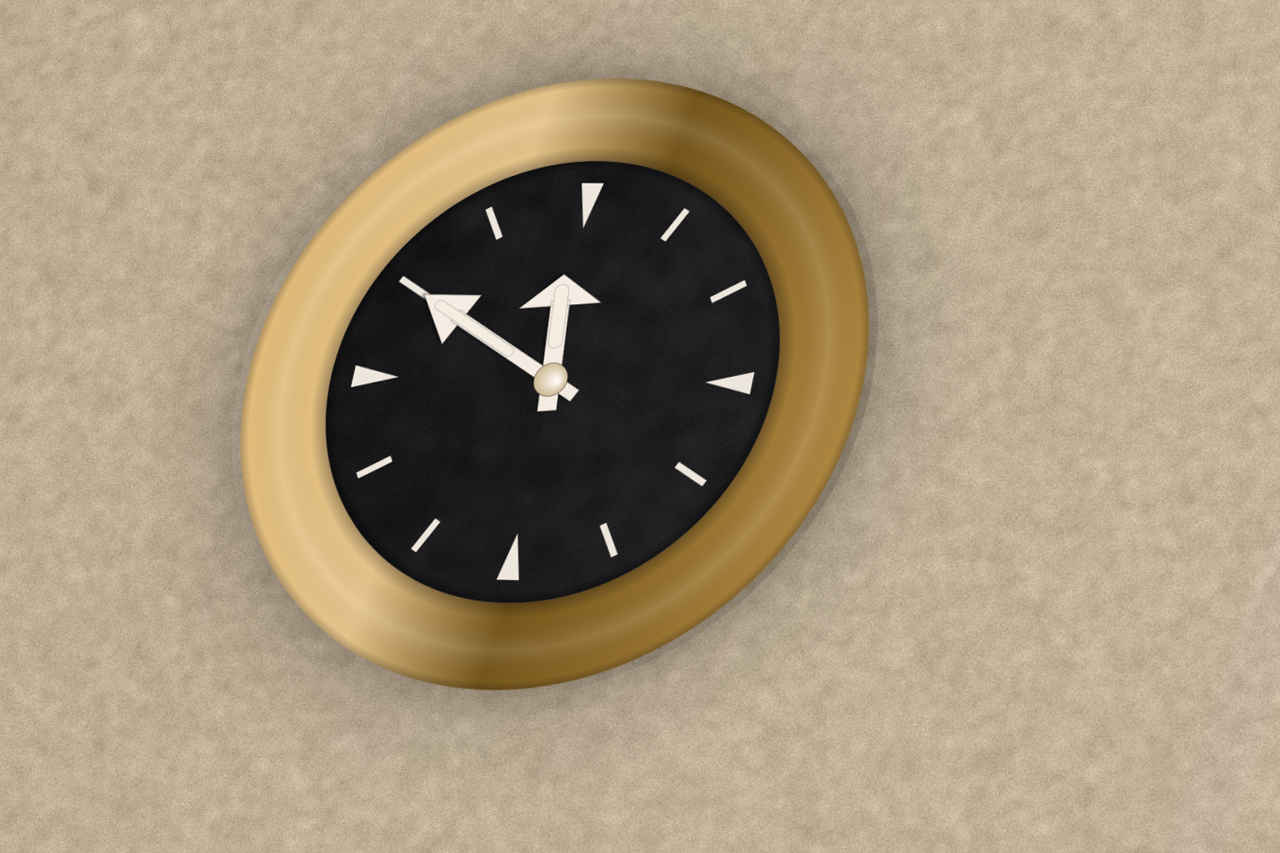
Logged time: 11 h 50 min
